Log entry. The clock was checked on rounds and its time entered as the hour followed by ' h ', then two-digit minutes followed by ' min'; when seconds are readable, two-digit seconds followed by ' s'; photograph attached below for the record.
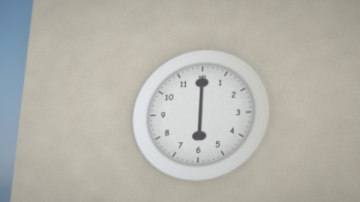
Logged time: 6 h 00 min
